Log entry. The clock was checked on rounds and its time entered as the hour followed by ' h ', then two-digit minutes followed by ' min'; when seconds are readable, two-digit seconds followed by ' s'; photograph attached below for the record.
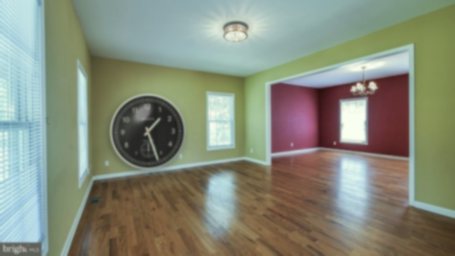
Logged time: 1 h 27 min
